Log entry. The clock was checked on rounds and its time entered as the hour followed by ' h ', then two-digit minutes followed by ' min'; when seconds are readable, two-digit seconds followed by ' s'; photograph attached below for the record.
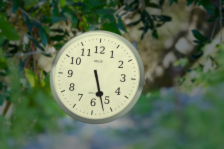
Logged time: 5 h 27 min
